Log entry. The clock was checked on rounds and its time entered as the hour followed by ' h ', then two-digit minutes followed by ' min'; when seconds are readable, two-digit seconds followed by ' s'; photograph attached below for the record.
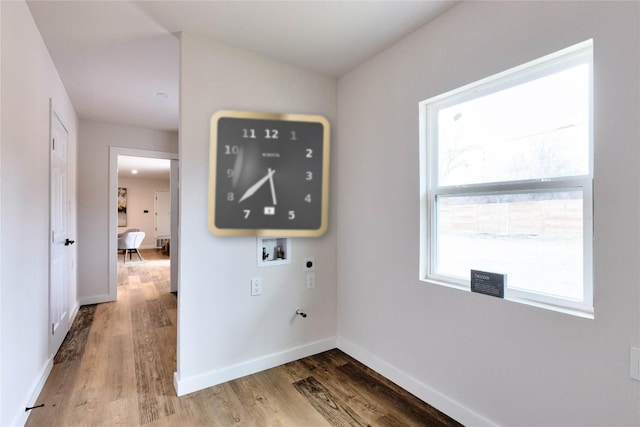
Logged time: 5 h 38 min
